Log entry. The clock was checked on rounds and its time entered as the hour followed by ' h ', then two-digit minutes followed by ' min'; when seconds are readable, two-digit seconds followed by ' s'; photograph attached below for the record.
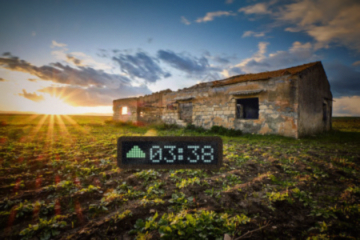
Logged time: 3 h 38 min
